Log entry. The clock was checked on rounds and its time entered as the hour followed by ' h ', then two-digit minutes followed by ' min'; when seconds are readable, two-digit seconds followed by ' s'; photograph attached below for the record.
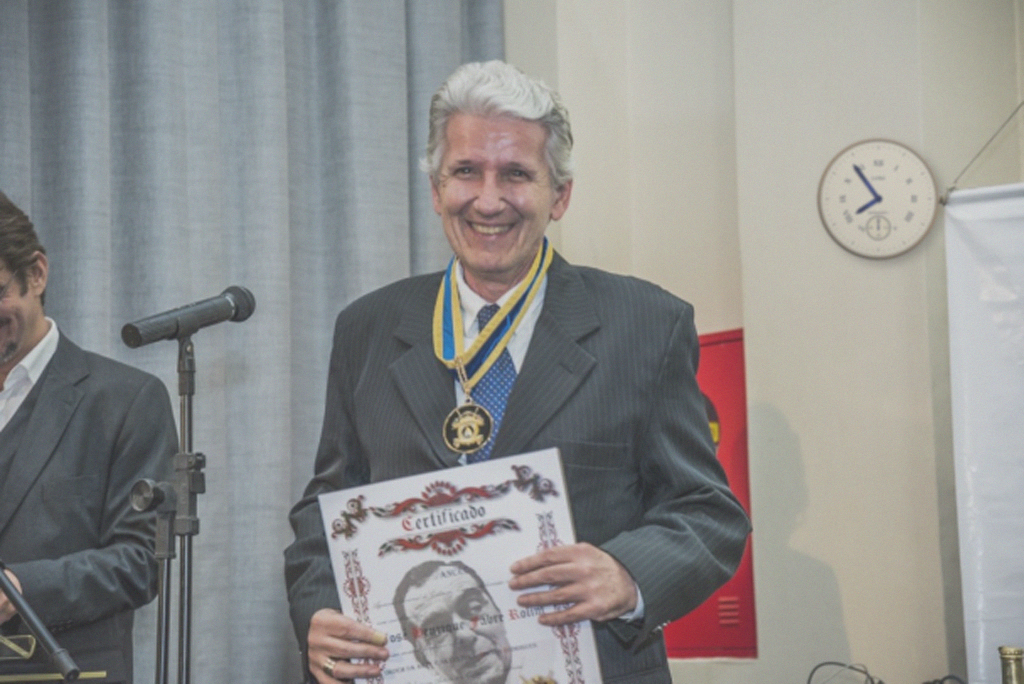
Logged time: 7 h 54 min
